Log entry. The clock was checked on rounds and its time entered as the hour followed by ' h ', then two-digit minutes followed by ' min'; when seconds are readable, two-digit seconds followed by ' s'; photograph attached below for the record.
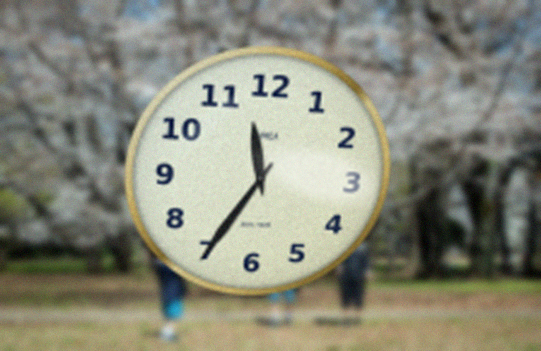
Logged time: 11 h 35 min
